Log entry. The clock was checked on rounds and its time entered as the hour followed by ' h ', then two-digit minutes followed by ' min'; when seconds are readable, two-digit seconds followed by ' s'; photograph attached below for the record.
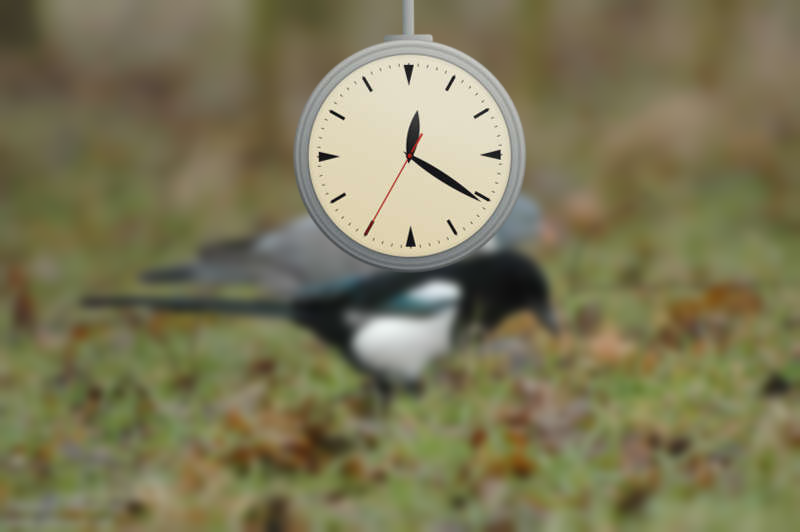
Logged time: 12 h 20 min 35 s
